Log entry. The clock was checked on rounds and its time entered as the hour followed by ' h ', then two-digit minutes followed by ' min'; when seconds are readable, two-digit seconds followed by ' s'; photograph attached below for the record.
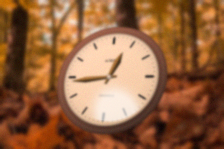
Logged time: 12 h 44 min
